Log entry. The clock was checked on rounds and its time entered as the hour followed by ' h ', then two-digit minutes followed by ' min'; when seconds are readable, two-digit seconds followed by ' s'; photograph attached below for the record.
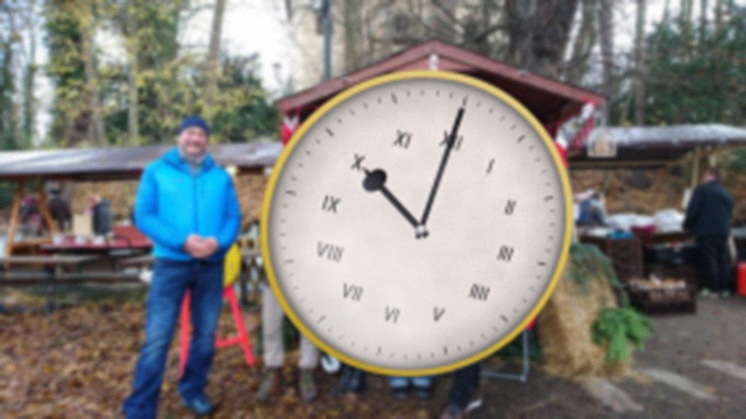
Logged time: 10 h 00 min
